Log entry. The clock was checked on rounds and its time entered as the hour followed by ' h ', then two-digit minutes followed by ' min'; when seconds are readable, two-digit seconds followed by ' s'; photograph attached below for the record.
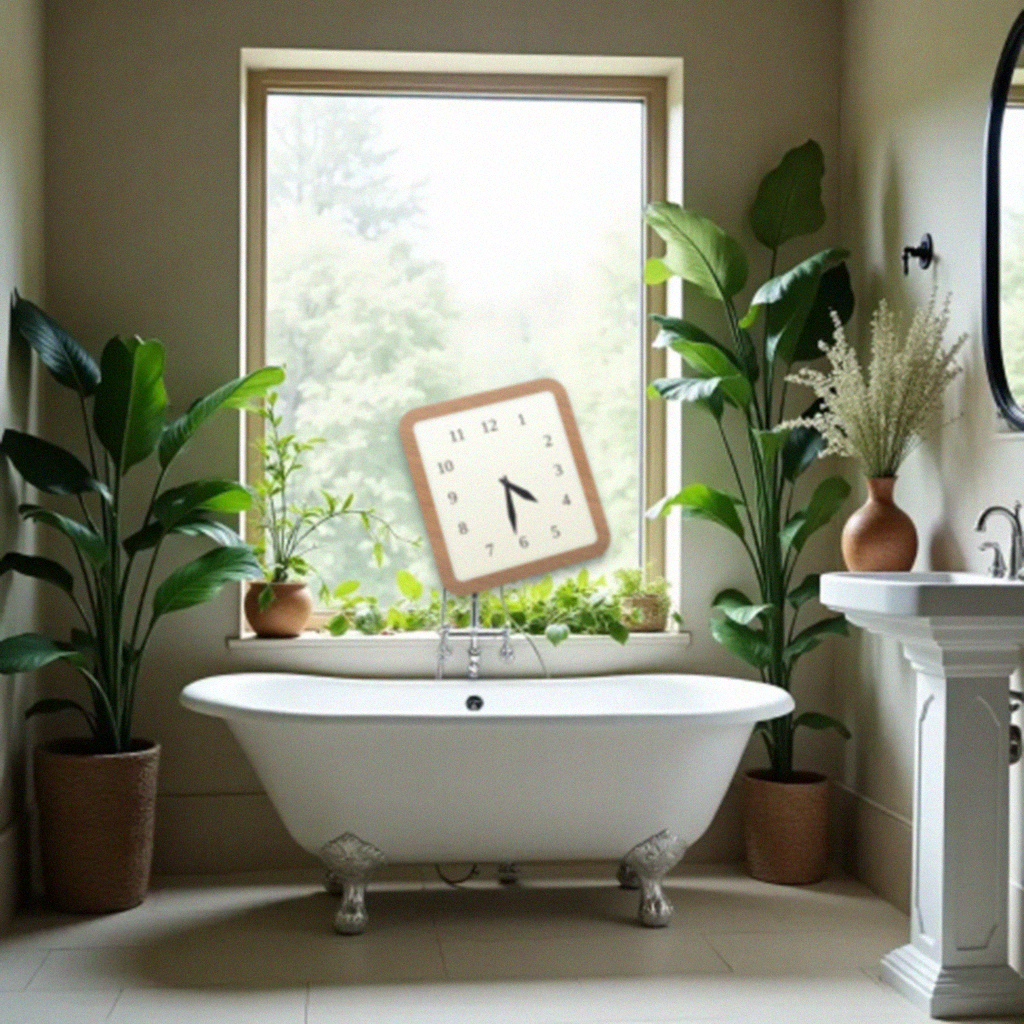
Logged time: 4 h 31 min
